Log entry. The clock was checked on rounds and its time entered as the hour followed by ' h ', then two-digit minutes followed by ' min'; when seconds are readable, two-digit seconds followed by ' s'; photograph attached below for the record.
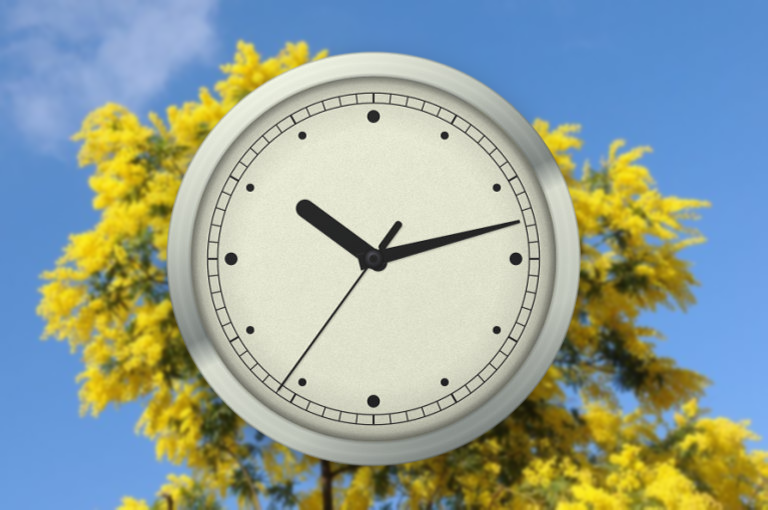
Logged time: 10 h 12 min 36 s
